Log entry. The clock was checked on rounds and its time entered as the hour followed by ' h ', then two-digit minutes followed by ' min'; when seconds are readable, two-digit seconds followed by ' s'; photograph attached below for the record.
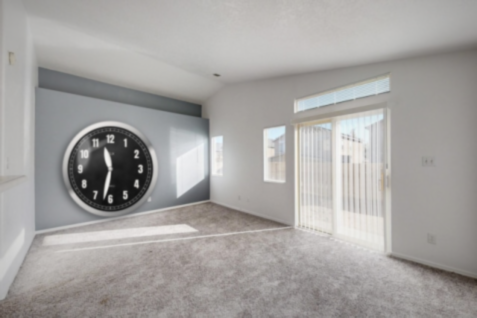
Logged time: 11 h 32 min
